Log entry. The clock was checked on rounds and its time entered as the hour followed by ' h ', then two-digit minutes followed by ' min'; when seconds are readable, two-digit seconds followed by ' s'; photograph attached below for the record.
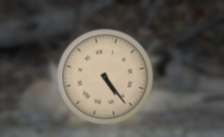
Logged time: 5 h 26 min
